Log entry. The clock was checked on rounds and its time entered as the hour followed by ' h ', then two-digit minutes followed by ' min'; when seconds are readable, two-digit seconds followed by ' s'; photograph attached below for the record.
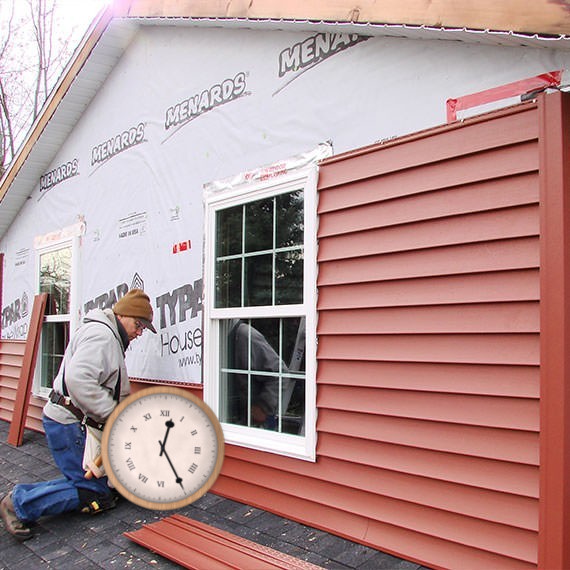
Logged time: 12 h 25 min
